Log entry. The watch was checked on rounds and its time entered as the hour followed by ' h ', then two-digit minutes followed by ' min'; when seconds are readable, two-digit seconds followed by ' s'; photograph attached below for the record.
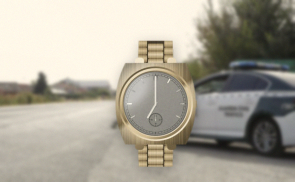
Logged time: 7 h 00 min
